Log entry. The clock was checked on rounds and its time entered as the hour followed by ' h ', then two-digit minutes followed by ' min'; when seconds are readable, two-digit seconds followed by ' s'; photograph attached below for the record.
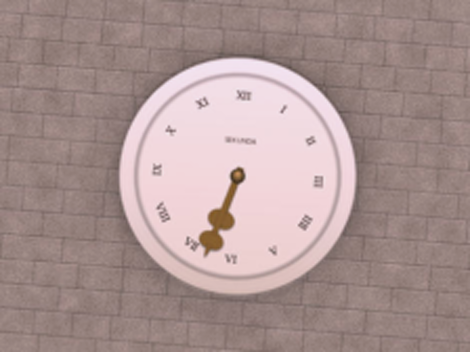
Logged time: 6 h 33 min
